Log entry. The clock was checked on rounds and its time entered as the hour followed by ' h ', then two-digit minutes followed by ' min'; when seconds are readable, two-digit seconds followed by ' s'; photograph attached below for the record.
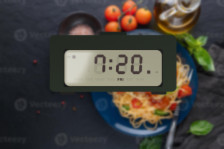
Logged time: 7 h 20 min
